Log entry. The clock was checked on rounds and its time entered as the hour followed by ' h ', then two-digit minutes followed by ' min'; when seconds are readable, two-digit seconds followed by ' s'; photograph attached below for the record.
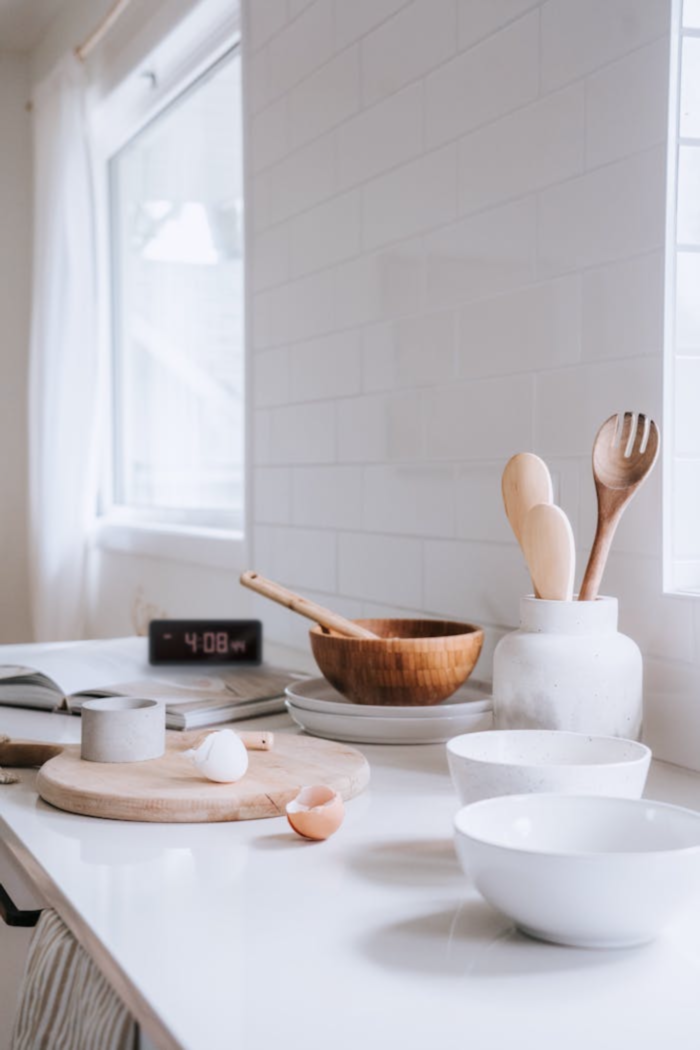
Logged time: 4 h 08 min
